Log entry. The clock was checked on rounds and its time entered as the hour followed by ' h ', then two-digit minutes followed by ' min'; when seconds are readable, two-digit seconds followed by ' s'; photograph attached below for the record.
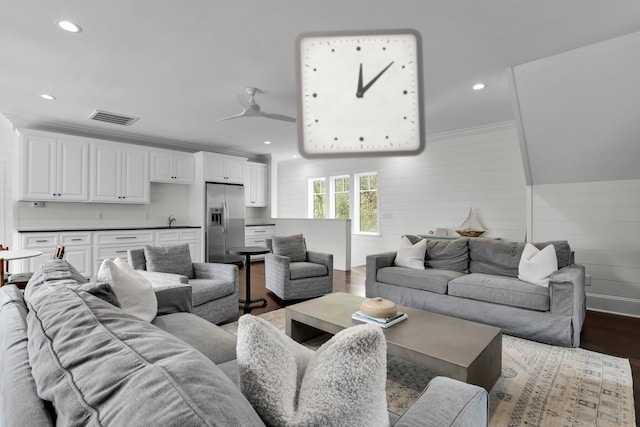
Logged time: 12 h 08 min
